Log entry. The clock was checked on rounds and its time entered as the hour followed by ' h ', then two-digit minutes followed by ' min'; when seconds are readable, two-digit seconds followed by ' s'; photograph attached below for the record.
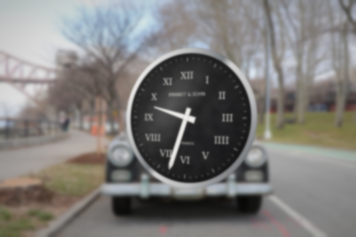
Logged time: 9 h 33 min
